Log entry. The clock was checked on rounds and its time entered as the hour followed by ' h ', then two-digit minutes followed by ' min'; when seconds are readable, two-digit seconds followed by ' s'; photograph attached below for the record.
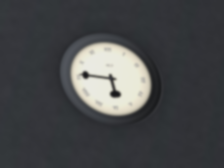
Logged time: 5 h 46 min
